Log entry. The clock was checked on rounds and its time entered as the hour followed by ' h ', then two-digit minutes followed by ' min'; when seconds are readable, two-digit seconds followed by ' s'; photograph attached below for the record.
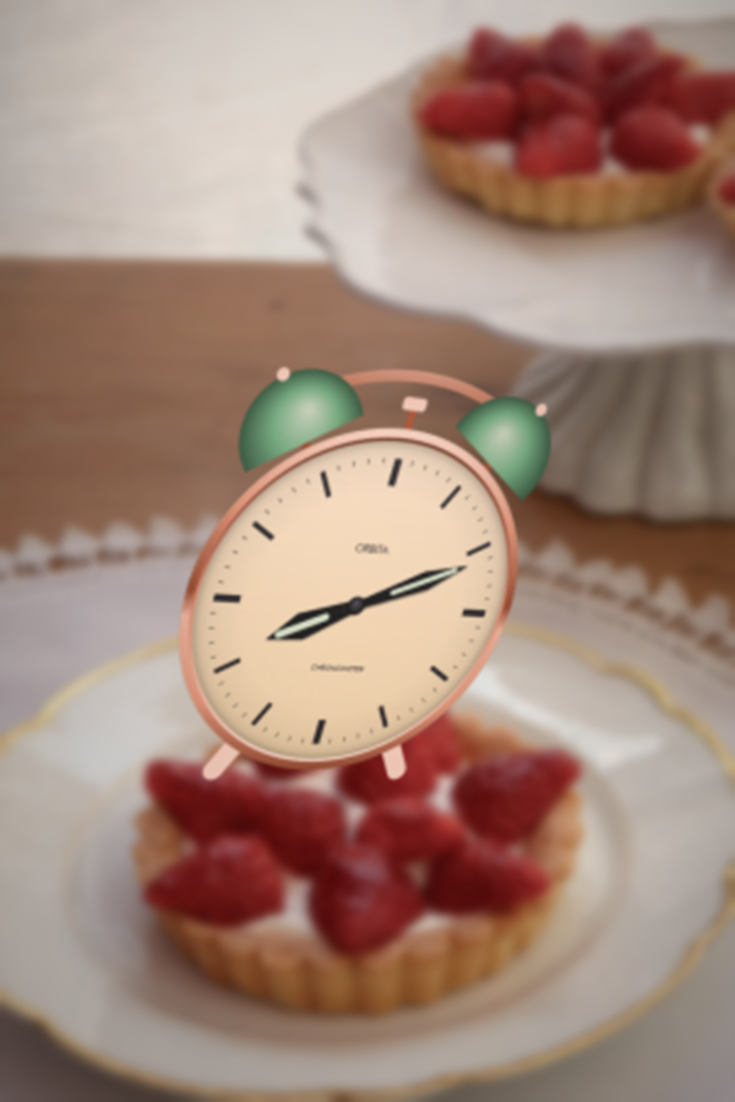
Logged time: 8 h 11 min
